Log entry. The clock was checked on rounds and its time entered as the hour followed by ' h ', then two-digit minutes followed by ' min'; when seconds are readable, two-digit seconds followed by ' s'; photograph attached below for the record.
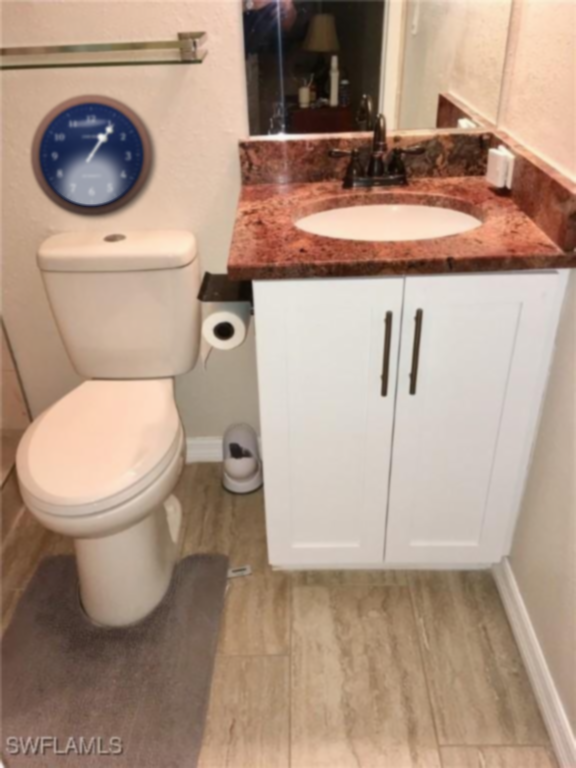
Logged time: 1 h 06 min
